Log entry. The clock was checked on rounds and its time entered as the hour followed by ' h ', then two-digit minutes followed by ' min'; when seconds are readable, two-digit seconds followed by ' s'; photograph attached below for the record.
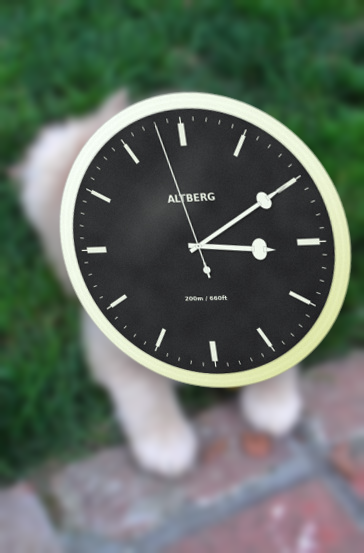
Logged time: 3 h 09 min 58 s
